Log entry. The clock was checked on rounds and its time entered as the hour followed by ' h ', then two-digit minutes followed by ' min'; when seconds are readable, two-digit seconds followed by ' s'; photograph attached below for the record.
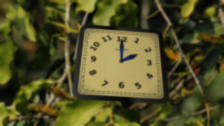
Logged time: 2 h 00 min
